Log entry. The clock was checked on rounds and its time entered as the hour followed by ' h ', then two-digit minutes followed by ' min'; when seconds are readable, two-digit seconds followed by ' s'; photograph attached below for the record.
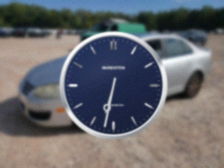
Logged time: 6 h 32 min
